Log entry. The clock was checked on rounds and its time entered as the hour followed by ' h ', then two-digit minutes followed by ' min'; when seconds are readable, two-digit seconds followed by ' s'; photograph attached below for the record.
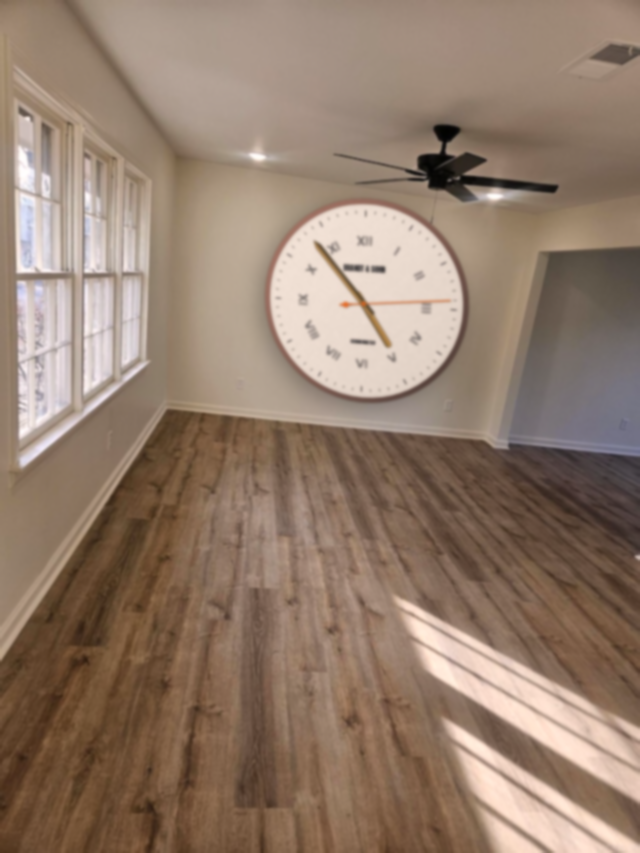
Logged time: 4 h 53 min 14 s
